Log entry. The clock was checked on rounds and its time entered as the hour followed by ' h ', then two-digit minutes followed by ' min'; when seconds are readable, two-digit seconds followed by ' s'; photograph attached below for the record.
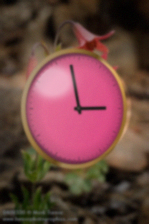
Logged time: 2 h 58 min
